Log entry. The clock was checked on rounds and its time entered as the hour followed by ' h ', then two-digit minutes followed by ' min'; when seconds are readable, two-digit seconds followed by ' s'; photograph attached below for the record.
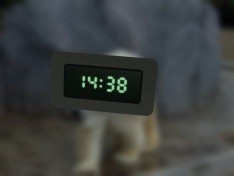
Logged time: 14 h 38 min
